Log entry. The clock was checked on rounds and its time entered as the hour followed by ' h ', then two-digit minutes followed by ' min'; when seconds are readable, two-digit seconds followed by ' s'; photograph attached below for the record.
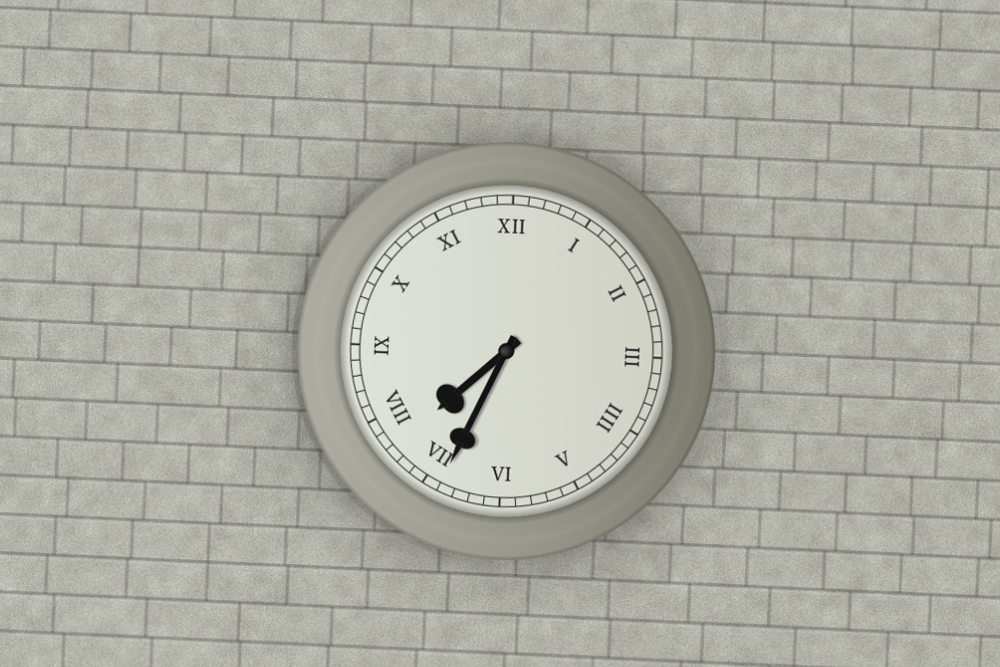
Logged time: 7 h 34 min
